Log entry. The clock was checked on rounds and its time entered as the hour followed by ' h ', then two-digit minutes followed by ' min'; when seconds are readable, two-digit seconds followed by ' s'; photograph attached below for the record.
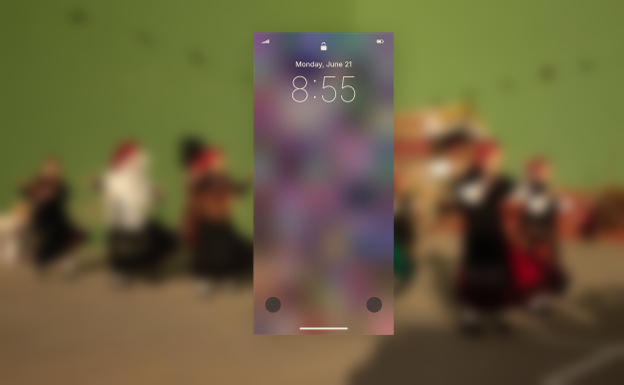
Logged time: 8 h 55 min
